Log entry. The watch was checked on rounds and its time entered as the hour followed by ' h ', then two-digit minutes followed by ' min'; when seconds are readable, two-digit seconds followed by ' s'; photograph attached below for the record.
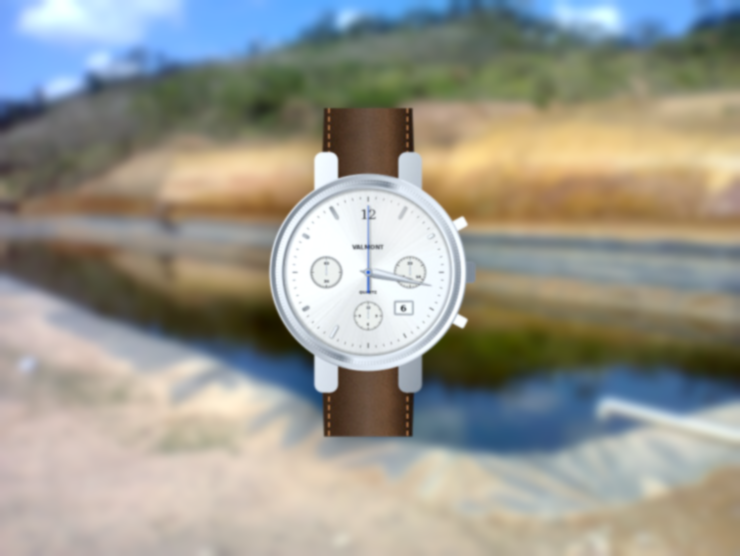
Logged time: 3 h 17 min
